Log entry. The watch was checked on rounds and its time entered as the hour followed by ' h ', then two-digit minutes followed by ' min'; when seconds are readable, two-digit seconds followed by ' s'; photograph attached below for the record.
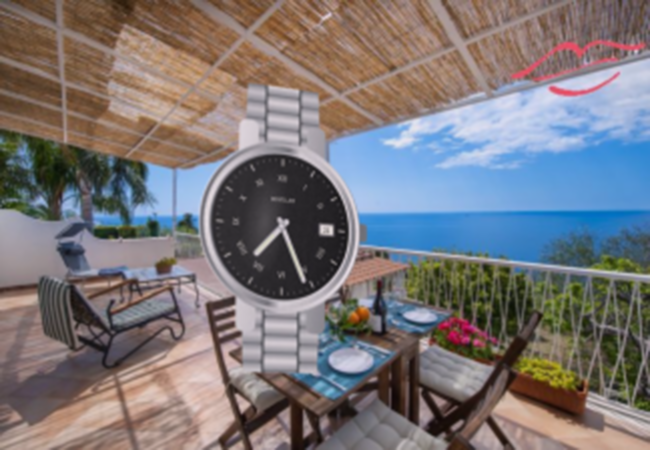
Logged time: 7 h 26 min
